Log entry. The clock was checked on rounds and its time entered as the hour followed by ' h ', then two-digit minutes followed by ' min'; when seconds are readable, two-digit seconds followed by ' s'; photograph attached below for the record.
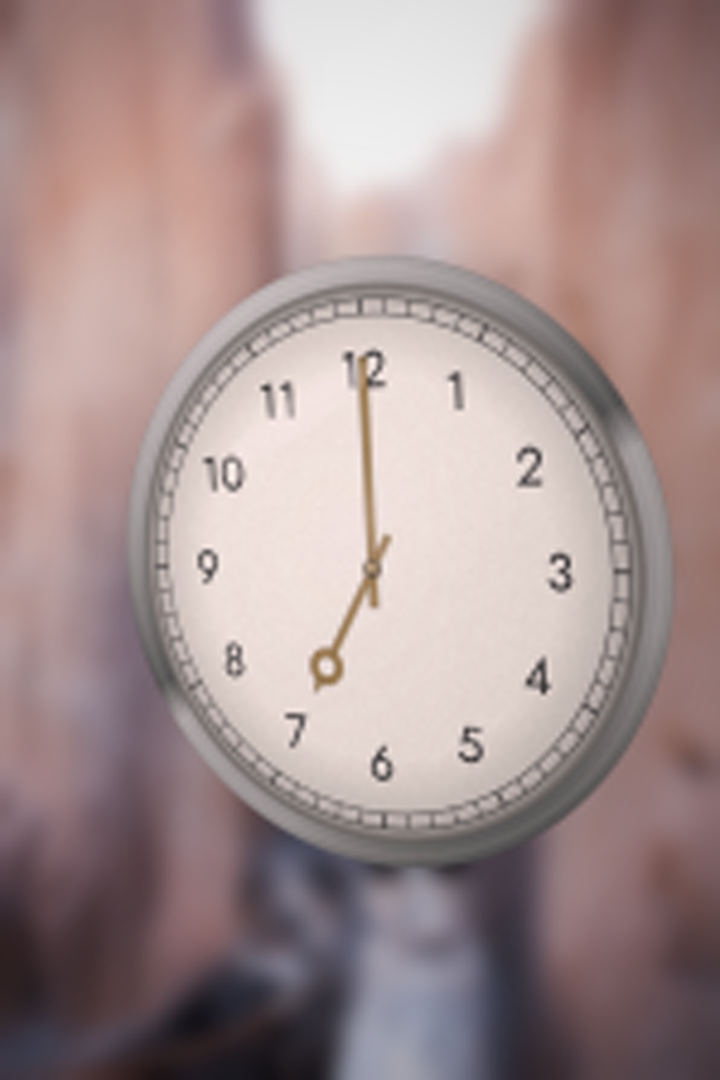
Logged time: 7 h 00 min
